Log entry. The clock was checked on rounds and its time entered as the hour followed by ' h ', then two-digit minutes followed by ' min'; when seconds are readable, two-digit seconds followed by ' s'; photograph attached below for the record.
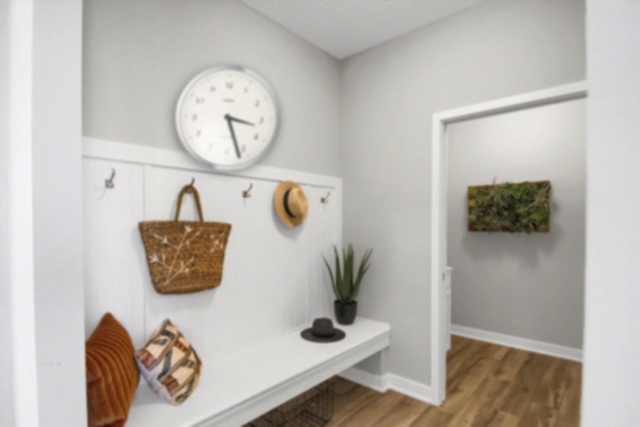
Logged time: 3 h 27 min
